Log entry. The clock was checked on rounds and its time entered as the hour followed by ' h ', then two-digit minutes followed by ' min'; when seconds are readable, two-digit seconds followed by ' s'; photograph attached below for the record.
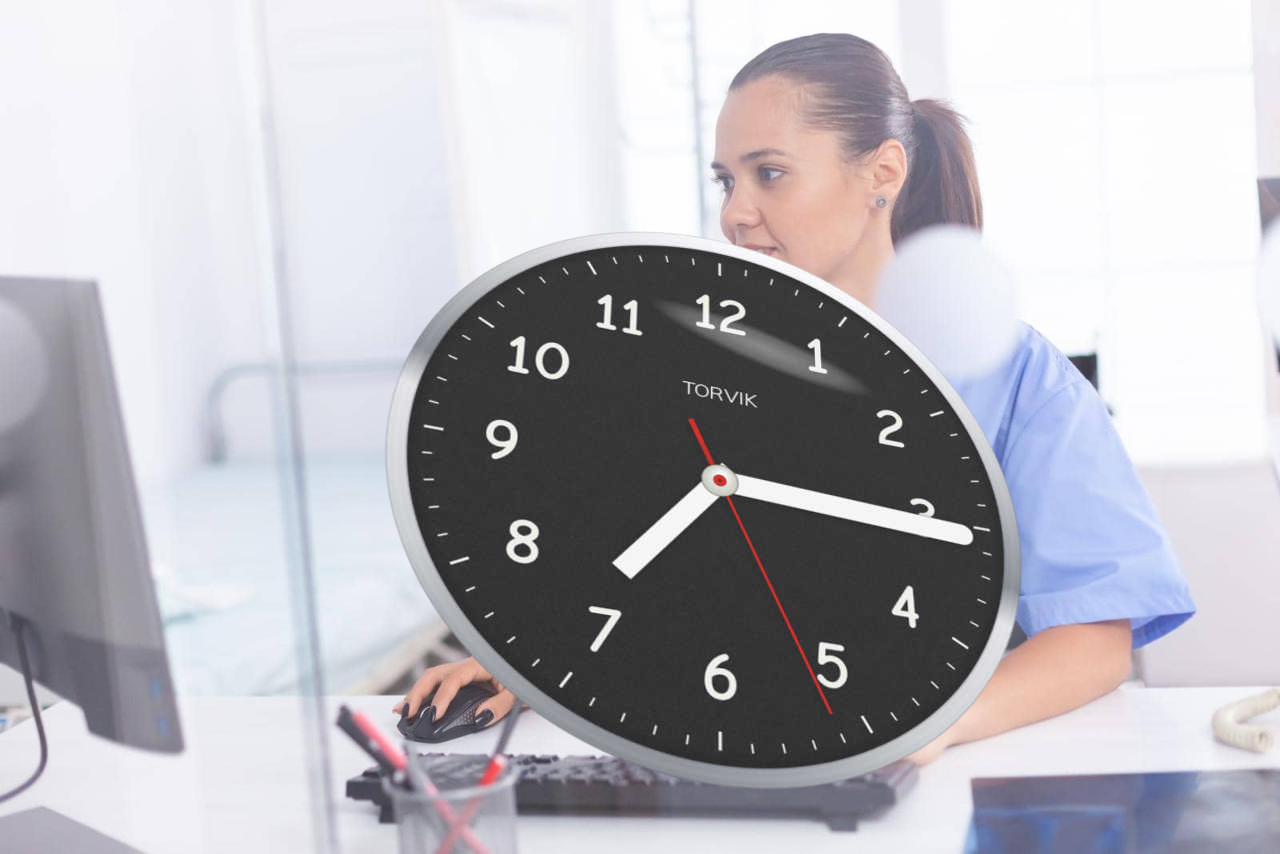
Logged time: 7 h 15 min 26 s
